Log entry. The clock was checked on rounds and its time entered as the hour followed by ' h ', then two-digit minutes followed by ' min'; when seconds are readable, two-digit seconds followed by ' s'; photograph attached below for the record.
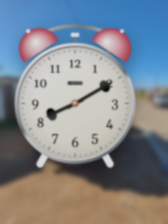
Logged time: 8 h 10 min
